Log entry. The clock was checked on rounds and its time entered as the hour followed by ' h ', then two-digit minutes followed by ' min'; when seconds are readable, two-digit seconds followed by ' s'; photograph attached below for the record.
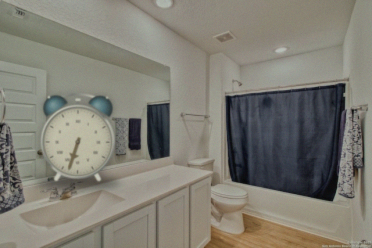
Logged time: 6 h 33 min
